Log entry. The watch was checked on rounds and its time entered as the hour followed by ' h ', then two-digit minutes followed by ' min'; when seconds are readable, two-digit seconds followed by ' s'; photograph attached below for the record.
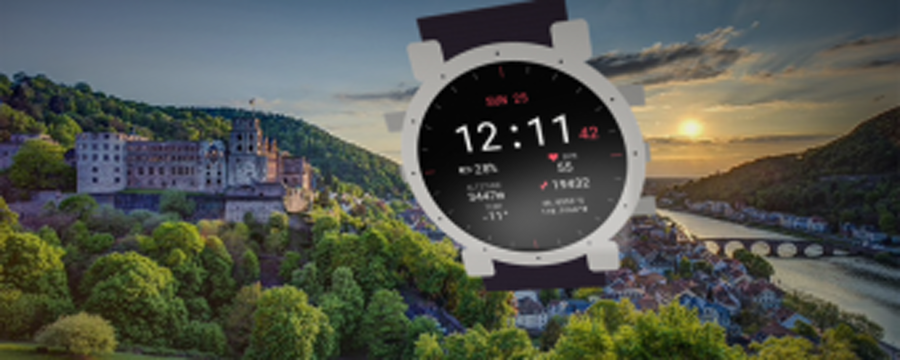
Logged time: 12 h 11 min
